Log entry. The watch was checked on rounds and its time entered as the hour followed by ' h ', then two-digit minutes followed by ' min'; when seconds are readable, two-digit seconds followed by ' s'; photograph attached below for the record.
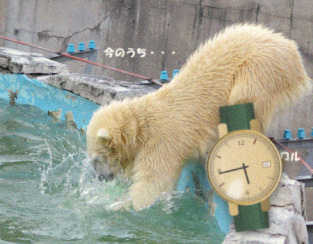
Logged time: 5 h 44 min
